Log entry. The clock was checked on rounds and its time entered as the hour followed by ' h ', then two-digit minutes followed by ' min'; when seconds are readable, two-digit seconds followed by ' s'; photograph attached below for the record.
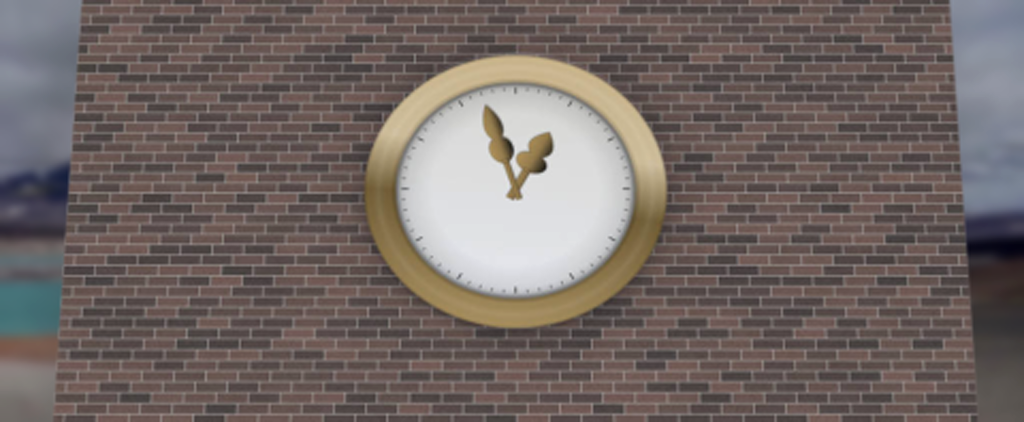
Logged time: 12 h 57 min
